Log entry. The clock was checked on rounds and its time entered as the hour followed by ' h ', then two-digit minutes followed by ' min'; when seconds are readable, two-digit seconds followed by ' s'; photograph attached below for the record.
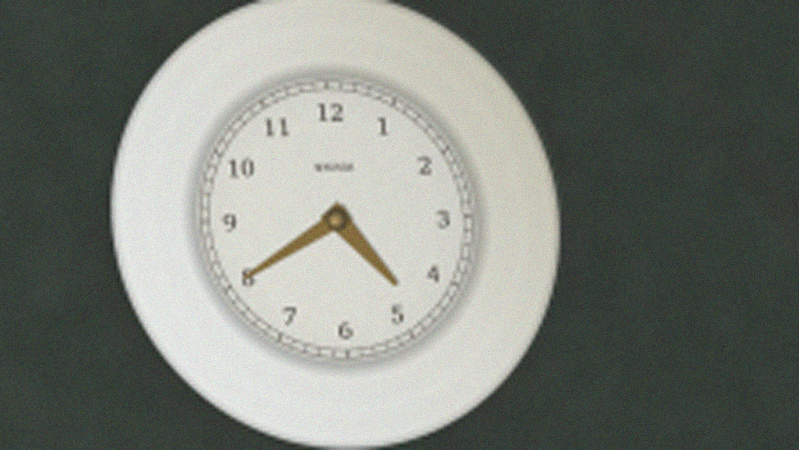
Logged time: 4 h 40 min
